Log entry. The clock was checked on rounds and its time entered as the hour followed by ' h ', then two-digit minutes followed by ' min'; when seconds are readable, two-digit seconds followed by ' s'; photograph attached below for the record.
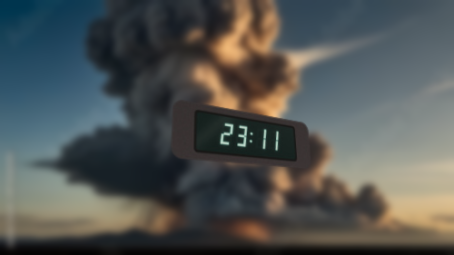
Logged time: 23 h 11 min
